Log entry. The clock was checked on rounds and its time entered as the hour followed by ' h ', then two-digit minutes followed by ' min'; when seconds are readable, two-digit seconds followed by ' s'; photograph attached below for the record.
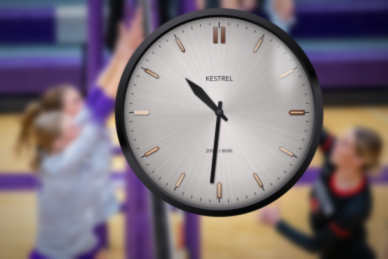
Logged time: 10 h 31 min
